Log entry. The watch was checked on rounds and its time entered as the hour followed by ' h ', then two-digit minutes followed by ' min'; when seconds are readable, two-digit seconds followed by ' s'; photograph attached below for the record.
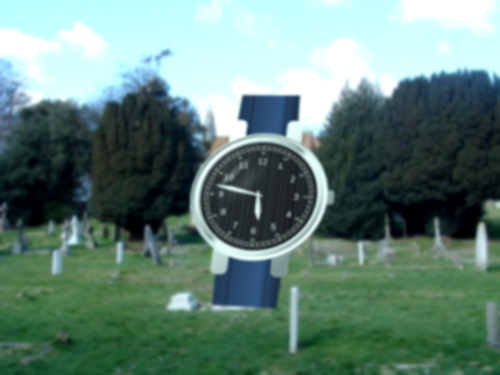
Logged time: 5 h 47 min
